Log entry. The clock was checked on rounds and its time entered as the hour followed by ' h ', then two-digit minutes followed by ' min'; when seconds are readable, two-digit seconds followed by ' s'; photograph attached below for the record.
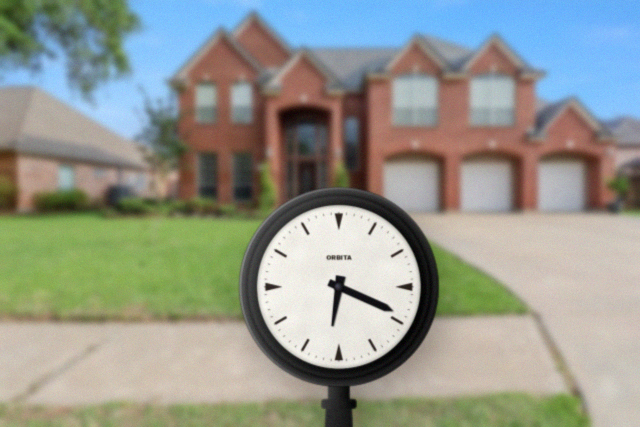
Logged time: 6 h 19 min
